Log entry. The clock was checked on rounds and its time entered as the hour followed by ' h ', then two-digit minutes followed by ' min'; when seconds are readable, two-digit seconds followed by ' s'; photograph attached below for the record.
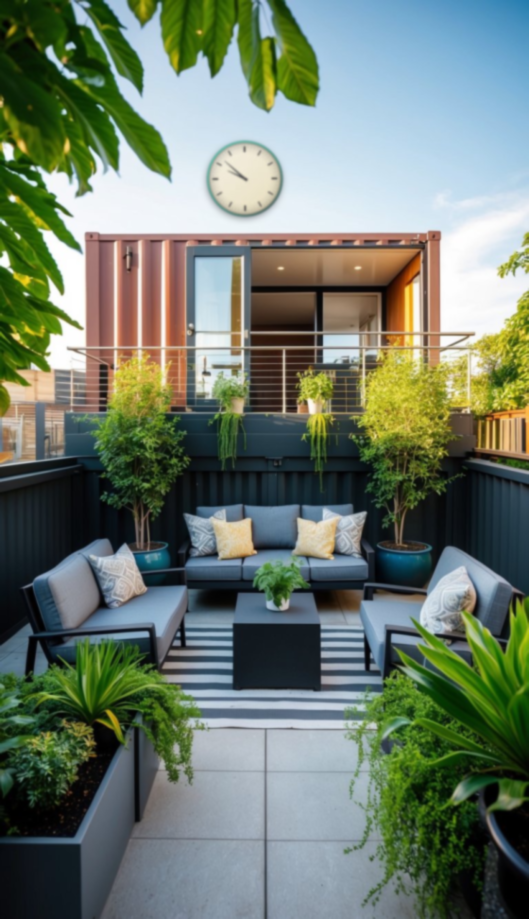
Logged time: 9 h 52 min
